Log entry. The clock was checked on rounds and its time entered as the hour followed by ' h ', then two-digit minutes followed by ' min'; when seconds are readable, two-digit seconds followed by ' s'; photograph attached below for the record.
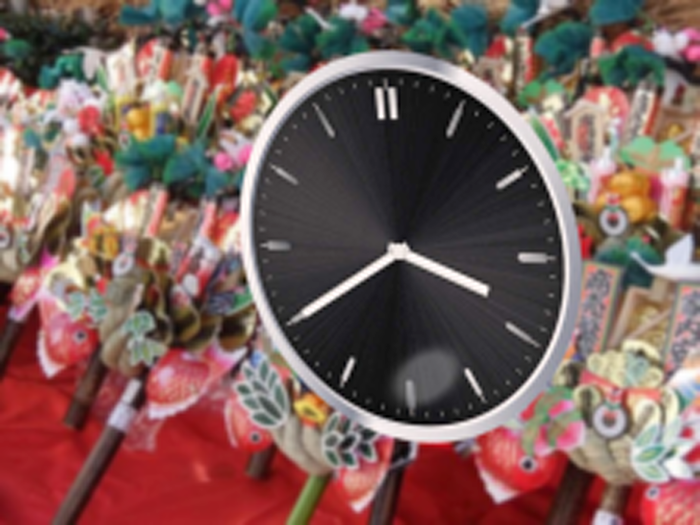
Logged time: 3 h 40 min
